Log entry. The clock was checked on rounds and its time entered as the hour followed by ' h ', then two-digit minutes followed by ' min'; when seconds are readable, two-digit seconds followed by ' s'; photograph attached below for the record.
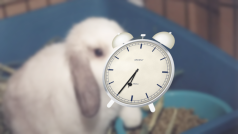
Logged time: 6 h 35 min
